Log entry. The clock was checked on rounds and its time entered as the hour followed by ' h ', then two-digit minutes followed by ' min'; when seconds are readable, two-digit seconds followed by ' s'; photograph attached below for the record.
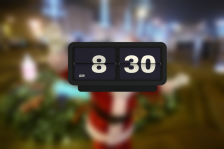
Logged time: 8 h 30 min
